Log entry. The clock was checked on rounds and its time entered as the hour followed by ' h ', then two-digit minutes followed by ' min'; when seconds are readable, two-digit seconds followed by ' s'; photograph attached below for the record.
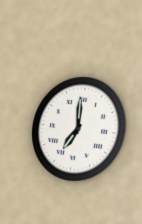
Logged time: 6 h 59 min
